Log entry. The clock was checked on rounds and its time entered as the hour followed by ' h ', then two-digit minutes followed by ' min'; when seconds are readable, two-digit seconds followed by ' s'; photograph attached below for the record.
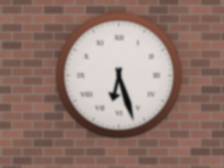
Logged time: 6 h 27 min
